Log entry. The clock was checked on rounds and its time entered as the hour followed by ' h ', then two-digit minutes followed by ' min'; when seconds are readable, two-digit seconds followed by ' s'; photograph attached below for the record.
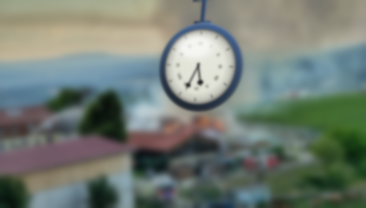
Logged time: 5 h 34 min
